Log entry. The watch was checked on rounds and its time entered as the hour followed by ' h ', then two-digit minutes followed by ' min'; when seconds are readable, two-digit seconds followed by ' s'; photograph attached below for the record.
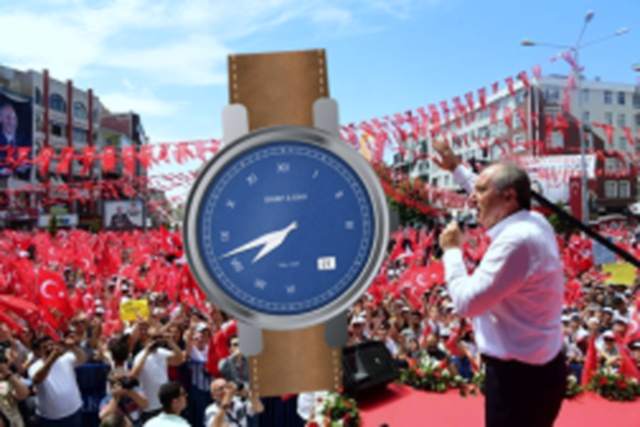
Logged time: 7 h 42 min
